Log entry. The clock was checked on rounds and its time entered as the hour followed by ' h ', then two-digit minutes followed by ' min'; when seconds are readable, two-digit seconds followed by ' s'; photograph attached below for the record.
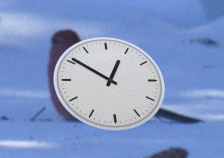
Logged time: 12 h 51 min
